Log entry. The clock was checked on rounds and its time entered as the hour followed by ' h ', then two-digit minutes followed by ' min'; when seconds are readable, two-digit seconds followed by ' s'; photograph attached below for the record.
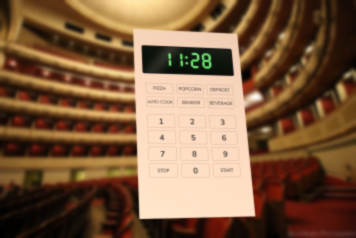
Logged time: 11 h 28 min
